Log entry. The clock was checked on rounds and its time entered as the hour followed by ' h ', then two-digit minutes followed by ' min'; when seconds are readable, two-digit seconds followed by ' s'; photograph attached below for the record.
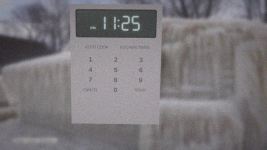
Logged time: 11 h 25 min
